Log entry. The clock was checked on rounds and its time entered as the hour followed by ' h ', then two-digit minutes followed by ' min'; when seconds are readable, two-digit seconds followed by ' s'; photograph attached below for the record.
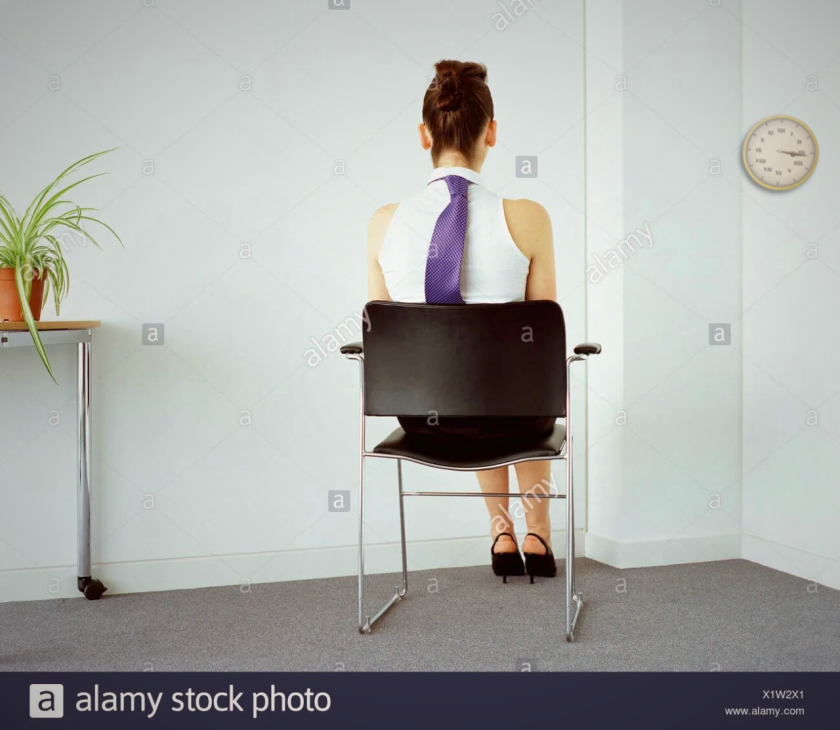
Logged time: 3 h 16 min
